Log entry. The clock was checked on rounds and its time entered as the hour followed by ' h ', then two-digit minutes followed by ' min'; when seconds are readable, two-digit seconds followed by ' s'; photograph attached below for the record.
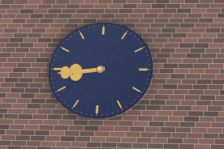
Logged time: 8 h 44 min
